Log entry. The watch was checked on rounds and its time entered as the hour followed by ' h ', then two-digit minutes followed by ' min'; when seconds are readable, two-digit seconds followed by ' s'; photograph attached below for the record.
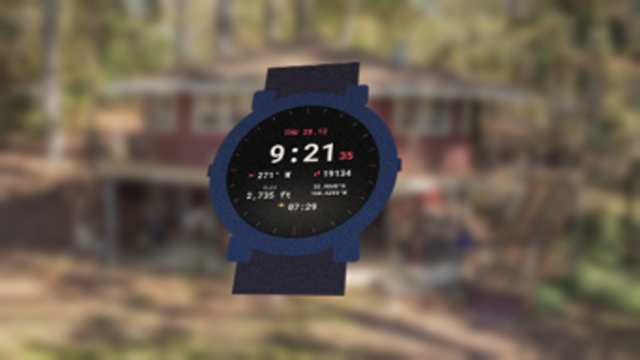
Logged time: 9 h 21 min
